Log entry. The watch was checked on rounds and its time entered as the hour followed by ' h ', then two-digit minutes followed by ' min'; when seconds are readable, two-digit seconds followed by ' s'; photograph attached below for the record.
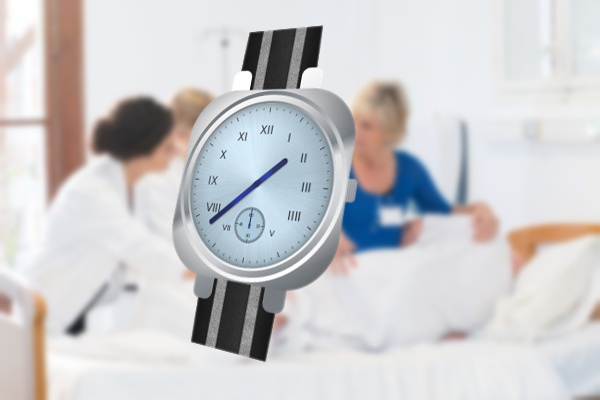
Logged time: 1 h 38 min
